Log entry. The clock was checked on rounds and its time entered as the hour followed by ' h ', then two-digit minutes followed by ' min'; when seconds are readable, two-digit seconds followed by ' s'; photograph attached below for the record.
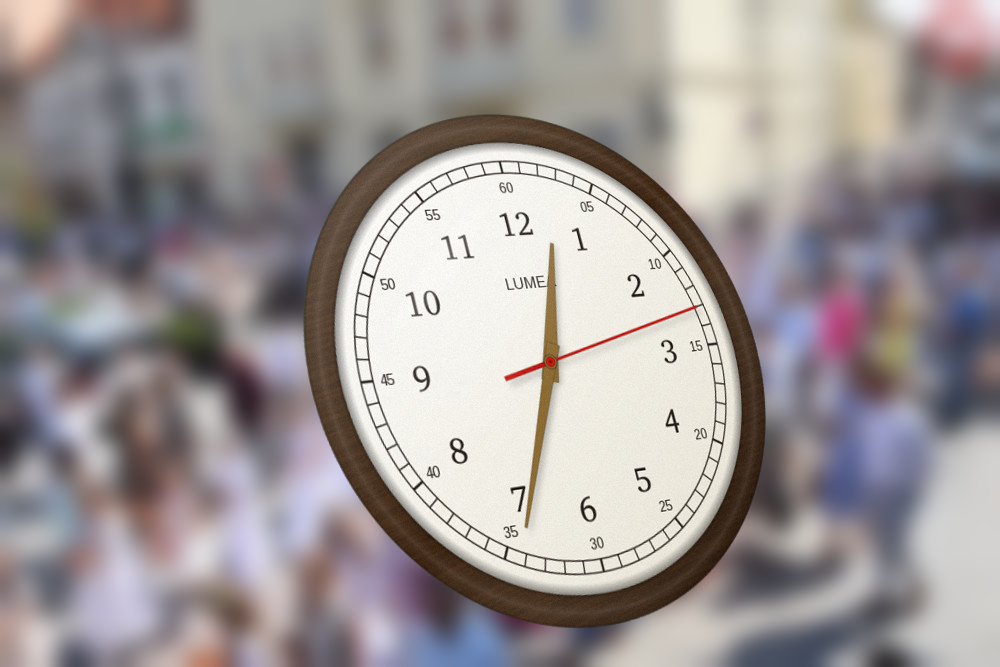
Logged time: 12 h 34 min 13 s
